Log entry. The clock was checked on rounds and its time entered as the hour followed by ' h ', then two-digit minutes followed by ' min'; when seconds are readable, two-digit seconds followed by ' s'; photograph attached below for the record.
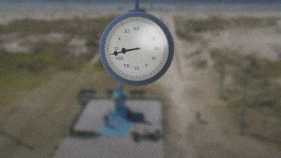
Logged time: 8 h 43 min
